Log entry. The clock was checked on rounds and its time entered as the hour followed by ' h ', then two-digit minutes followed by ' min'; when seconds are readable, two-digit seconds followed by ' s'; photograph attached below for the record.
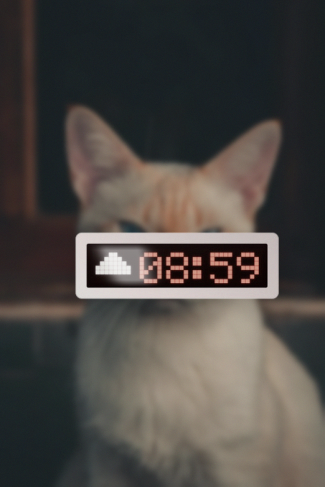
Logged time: 8 h 59 min
